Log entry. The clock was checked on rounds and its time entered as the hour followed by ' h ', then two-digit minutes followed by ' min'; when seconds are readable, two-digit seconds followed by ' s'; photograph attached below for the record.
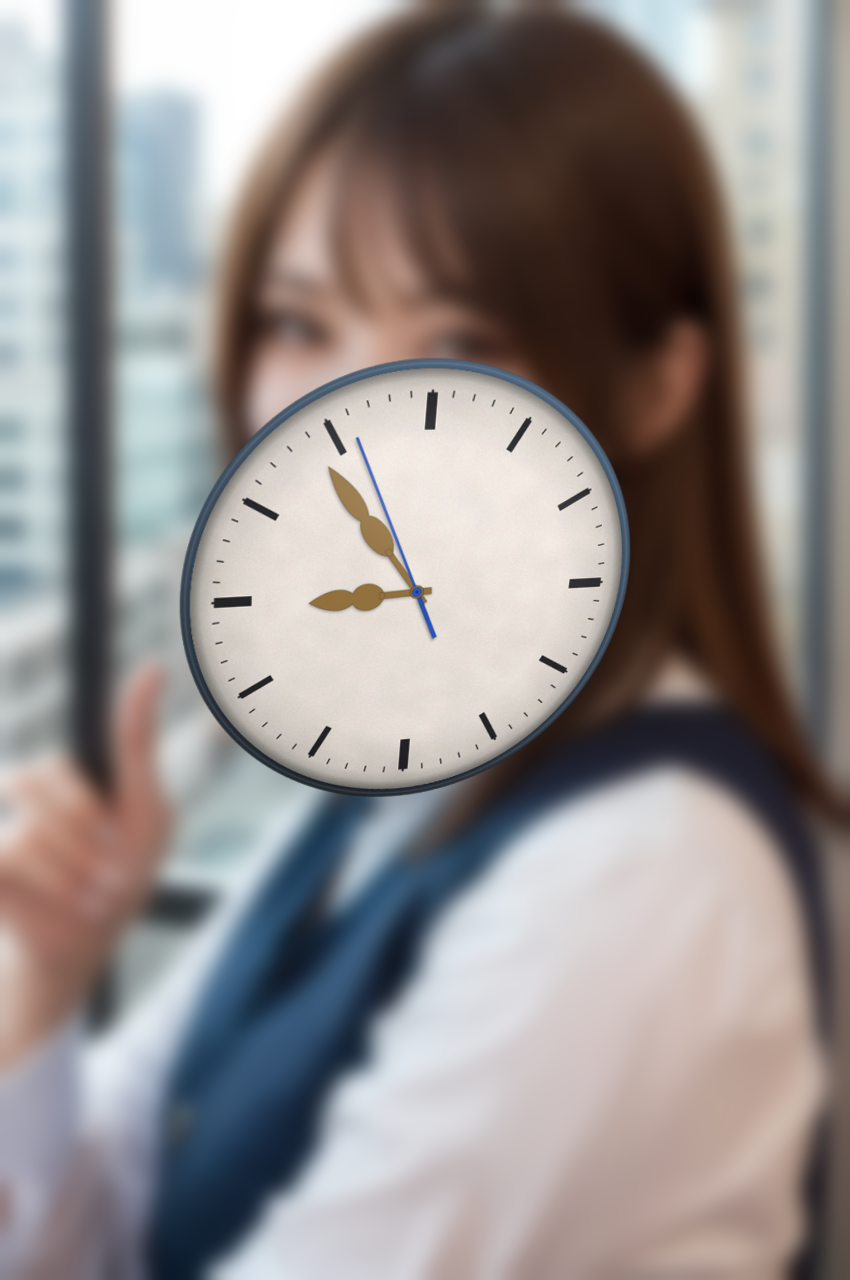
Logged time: 8 h 53 min 56 s
